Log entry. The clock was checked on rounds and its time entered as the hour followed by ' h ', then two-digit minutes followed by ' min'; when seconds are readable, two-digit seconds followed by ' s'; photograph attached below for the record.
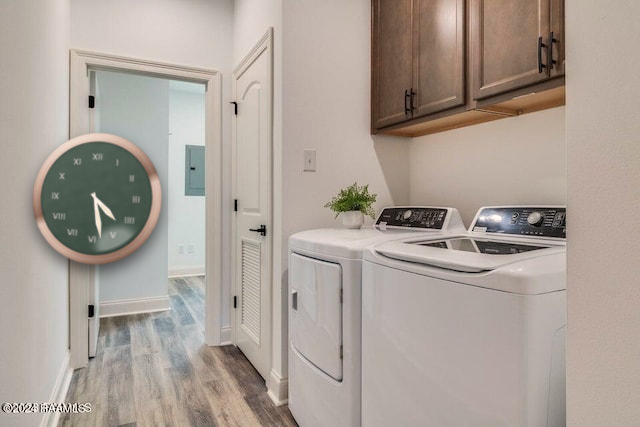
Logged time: 4 h 28 min
